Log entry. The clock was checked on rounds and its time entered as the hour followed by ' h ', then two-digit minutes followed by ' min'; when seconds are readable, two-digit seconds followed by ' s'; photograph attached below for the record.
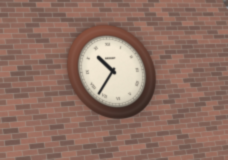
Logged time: 10 h 37 min
